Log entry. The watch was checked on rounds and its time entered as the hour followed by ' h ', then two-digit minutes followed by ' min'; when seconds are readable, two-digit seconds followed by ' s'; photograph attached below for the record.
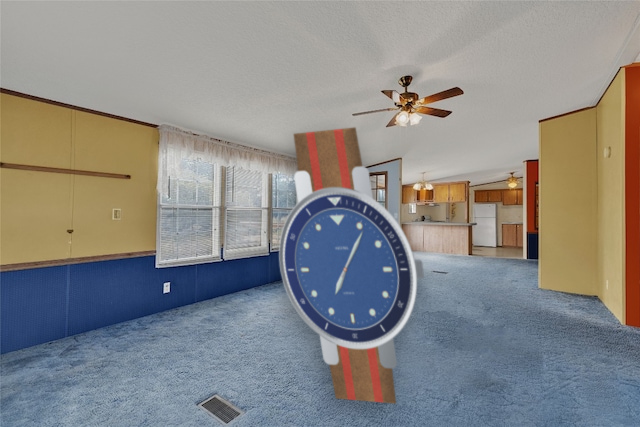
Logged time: 7 h 06 min
